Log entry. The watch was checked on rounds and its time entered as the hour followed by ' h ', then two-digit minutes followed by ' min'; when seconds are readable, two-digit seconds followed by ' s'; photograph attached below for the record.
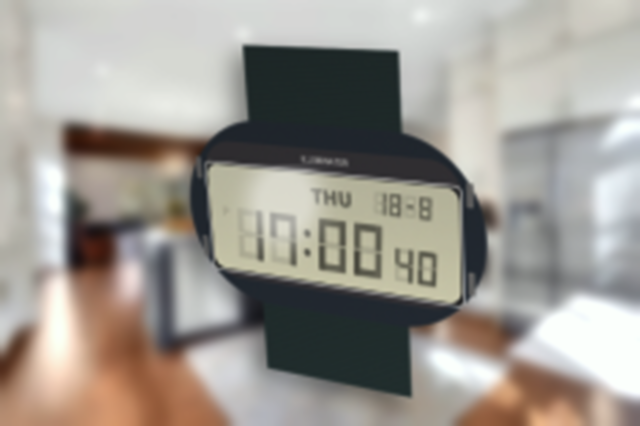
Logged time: 17 h 00 min 40 s
